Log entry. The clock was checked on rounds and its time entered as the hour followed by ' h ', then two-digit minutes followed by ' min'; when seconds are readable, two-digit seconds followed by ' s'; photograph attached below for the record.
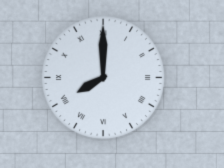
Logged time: 8 h 00 min
